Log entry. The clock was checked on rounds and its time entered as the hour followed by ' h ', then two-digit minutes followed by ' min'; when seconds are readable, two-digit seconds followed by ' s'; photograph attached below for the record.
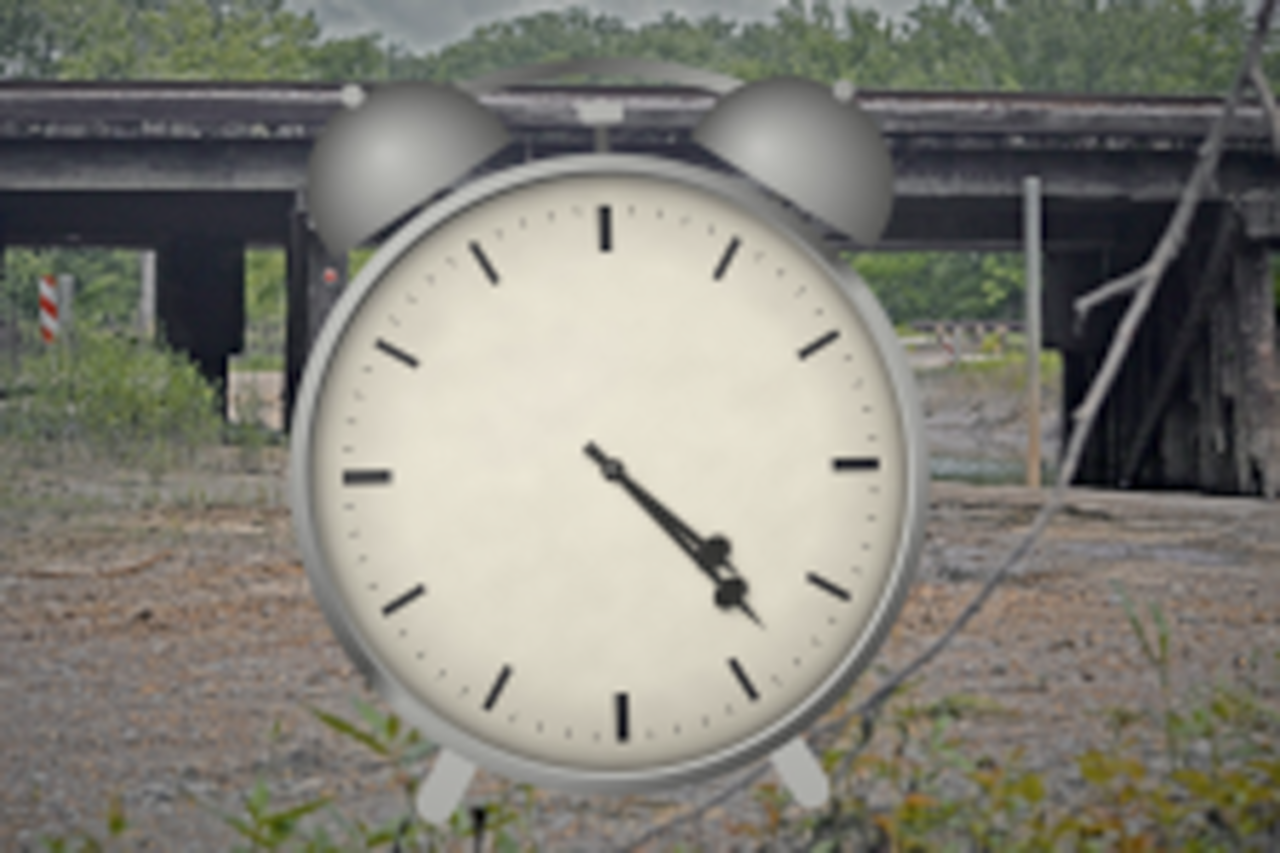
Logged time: 4 h 23 min
